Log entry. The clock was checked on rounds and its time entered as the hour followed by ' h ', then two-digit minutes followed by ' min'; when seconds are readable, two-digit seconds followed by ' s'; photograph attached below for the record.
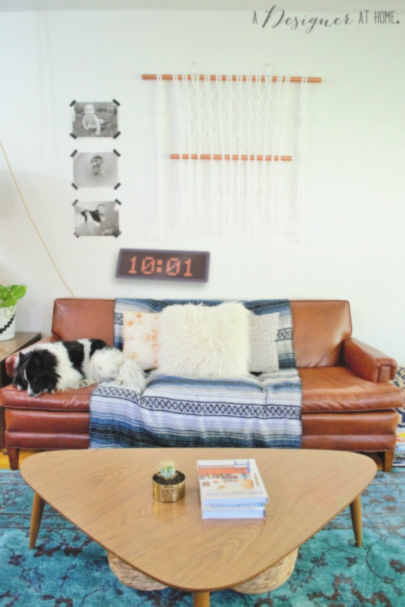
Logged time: 10 h 01 min
